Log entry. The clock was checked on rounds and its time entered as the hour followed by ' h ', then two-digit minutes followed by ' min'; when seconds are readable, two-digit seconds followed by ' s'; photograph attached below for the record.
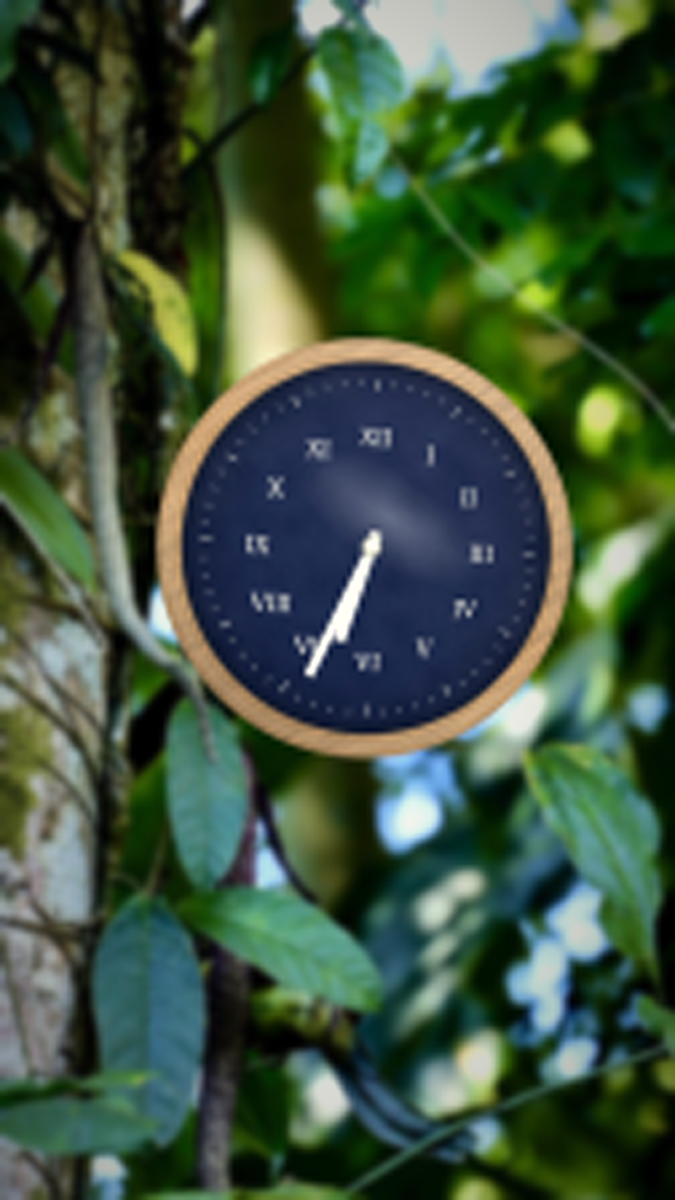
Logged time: 6 h 34 min
